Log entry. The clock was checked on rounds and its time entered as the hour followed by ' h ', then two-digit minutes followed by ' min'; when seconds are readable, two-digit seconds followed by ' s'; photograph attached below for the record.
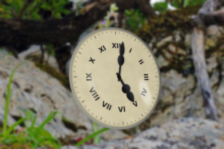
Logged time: 5 h 02 min
